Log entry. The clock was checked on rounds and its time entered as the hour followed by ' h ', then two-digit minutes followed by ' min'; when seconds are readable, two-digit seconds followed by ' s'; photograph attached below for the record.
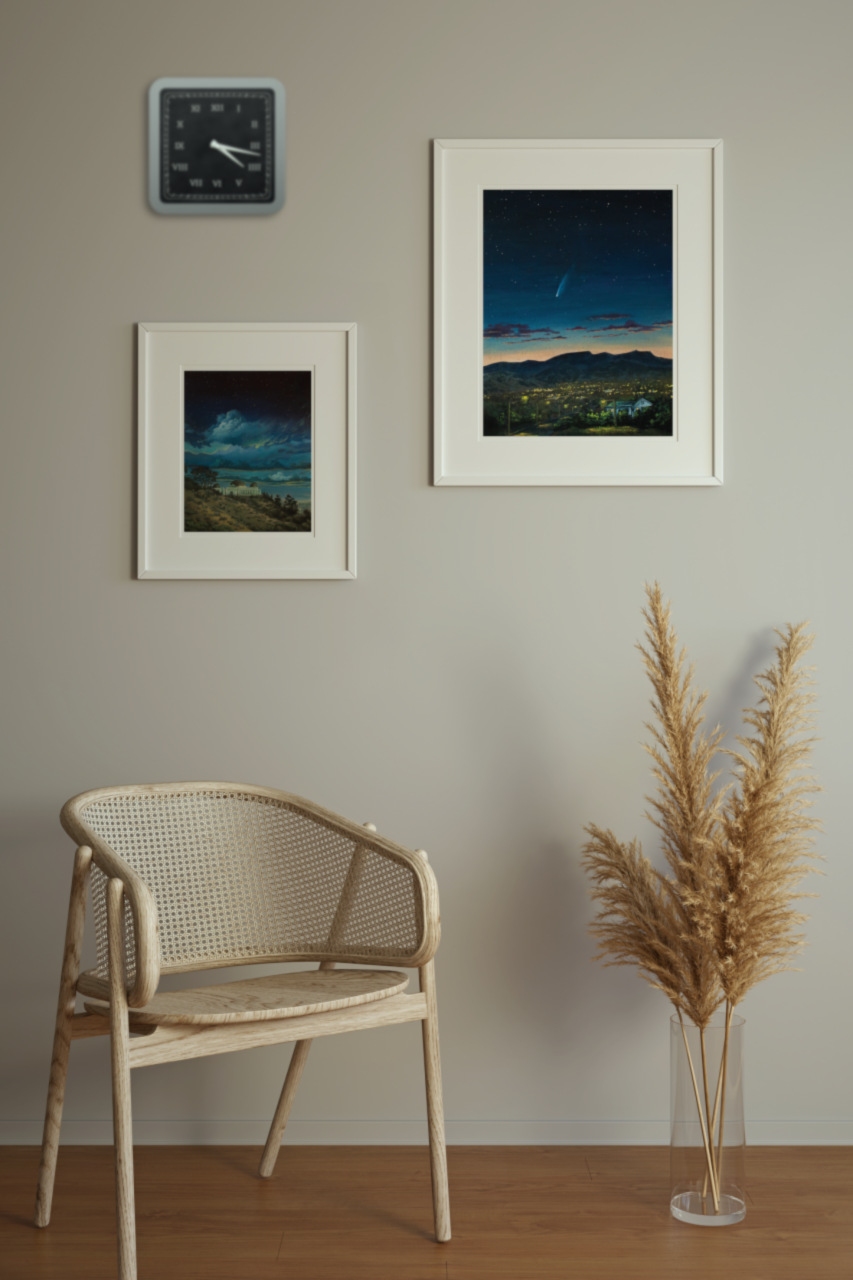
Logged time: 4 h 17 min
